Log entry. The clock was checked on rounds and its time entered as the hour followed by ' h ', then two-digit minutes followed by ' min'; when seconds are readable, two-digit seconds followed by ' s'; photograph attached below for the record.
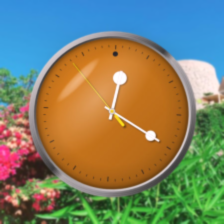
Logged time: 12 h 19 min 53 s
